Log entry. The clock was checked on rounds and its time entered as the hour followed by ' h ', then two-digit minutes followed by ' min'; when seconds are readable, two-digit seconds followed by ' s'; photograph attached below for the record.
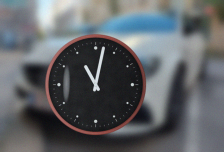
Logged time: 11 h 02 min
